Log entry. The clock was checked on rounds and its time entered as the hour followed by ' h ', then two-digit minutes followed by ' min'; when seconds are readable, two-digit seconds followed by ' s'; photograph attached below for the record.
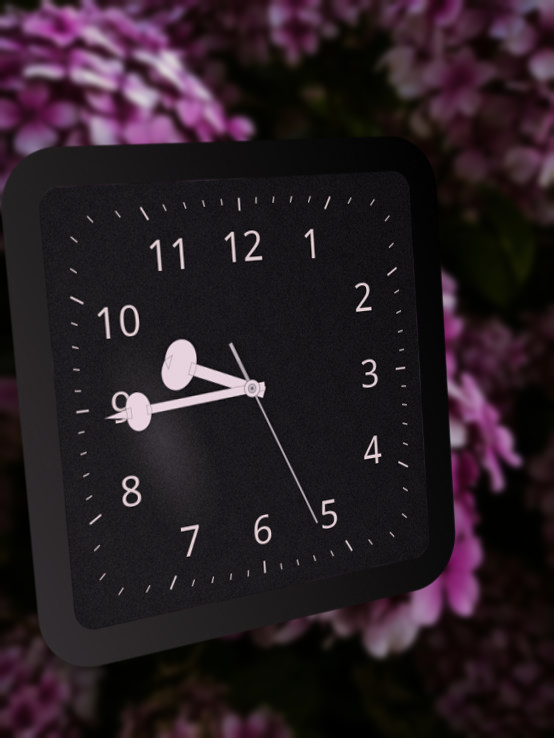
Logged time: 9 h 44 min 26 s
